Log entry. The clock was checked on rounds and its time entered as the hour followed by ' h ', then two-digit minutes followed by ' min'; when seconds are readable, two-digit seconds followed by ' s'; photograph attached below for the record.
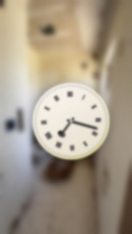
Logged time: 7 h 18 min
